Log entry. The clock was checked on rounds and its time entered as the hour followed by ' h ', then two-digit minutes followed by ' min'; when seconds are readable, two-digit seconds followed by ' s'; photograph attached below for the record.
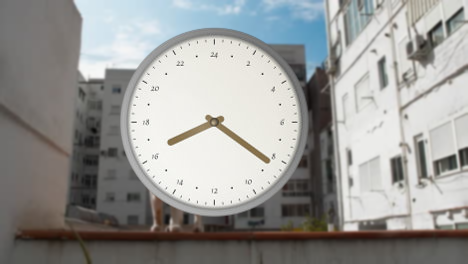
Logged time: 16 h 21 min
